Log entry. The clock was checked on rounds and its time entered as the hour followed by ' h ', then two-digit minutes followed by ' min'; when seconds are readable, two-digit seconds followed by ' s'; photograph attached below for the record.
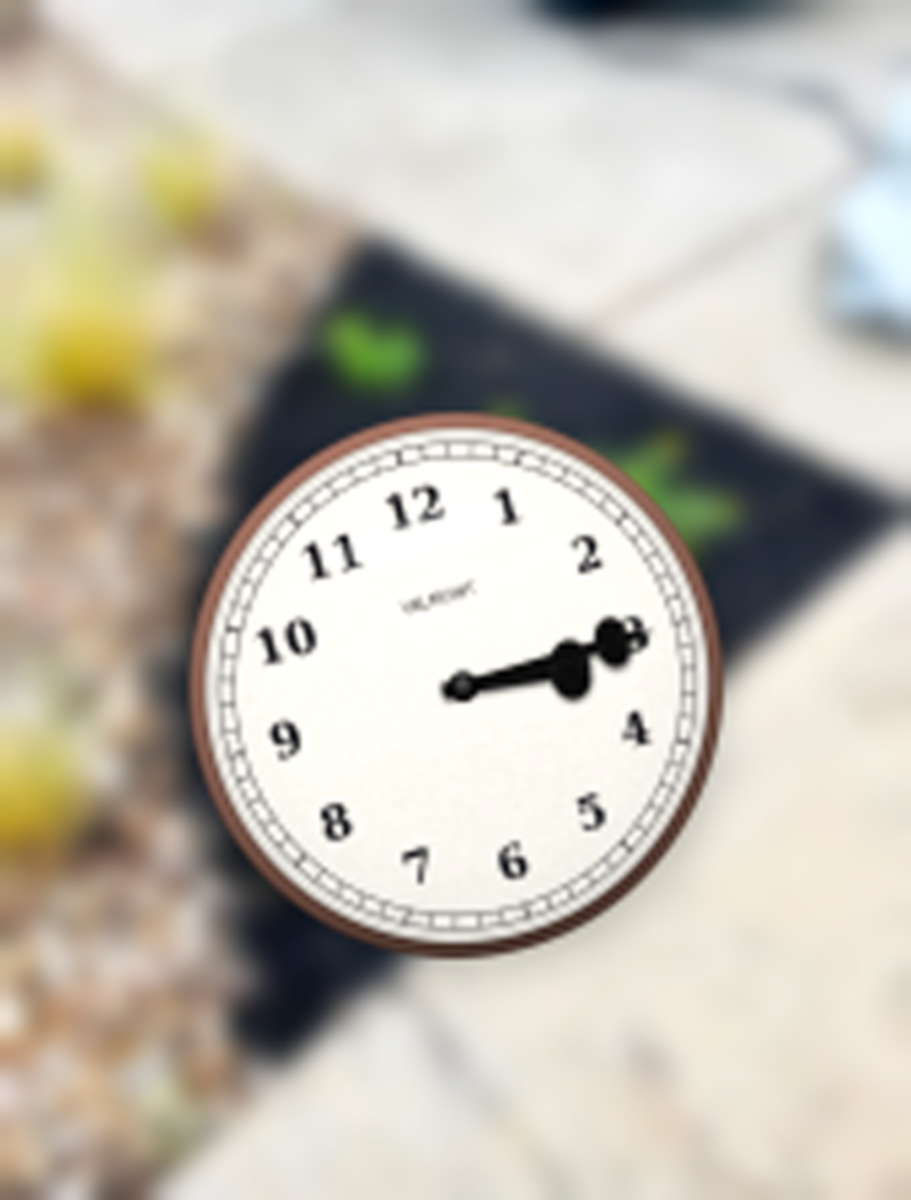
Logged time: 3 h 15 min
